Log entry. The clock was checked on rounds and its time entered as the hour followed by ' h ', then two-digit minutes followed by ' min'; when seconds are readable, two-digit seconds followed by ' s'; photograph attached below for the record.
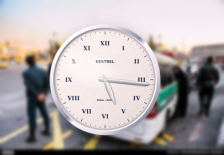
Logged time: 5 h 16 min
